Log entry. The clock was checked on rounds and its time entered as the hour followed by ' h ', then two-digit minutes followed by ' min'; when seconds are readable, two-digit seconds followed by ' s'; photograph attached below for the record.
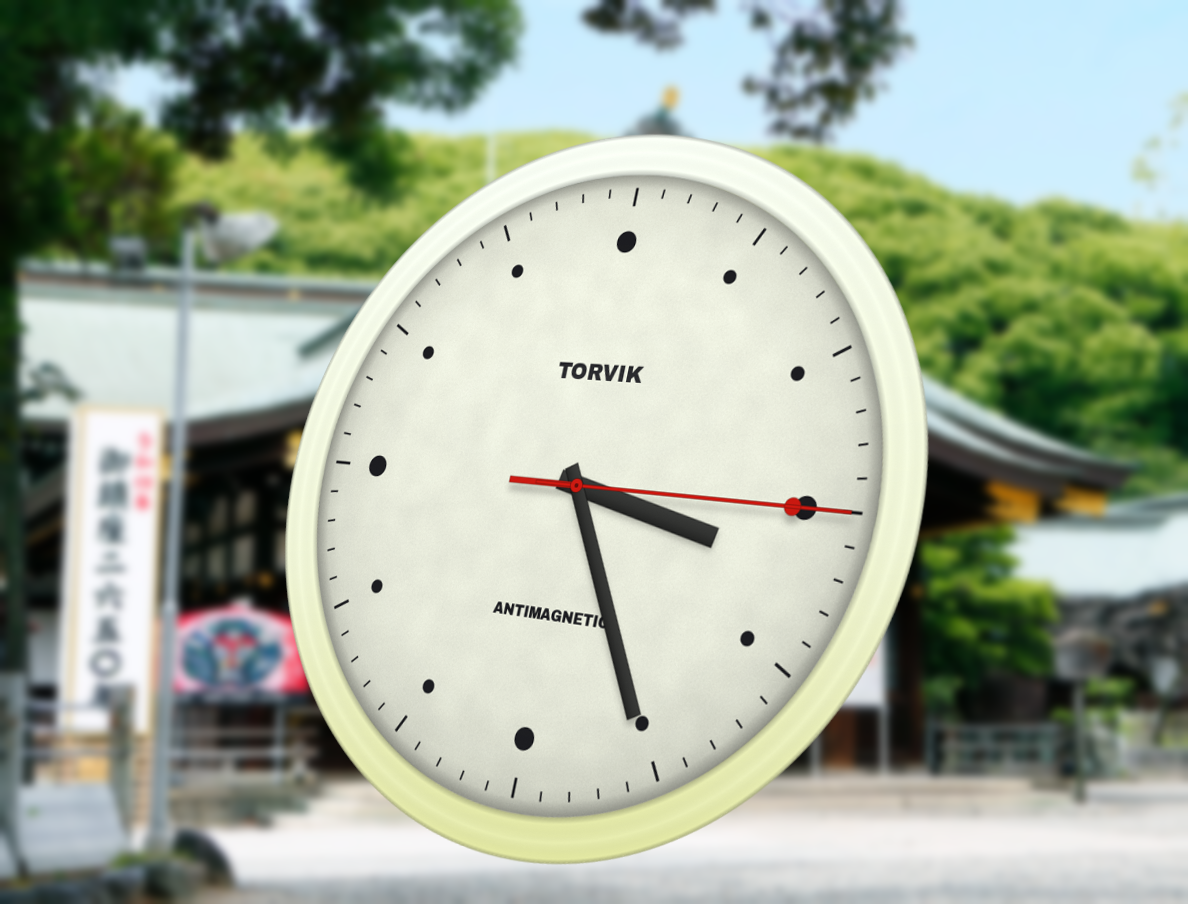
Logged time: 3 h 25 min 15 s
